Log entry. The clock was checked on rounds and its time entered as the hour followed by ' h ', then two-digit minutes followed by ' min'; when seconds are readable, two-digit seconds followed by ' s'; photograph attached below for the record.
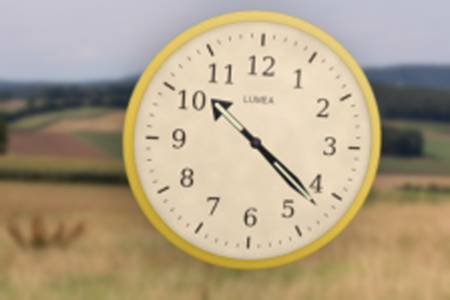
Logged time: 10 h 22 min
